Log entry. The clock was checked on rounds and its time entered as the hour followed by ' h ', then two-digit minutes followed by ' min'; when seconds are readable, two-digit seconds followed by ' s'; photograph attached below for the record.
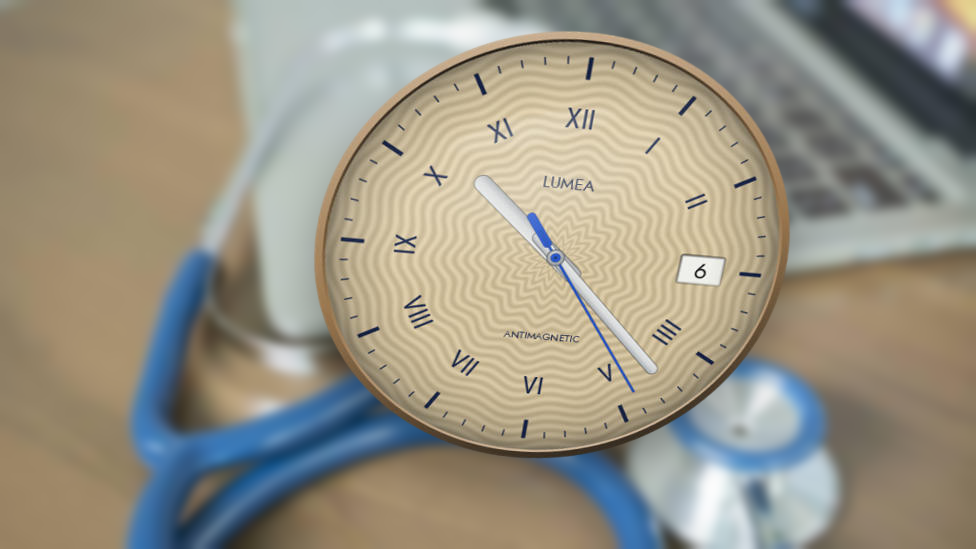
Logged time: 10 h 22 min 24 s
